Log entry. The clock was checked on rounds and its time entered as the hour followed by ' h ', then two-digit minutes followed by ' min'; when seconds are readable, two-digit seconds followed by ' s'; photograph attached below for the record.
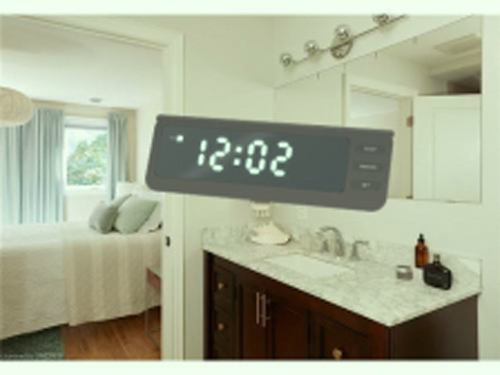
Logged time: 12 h 02 min
